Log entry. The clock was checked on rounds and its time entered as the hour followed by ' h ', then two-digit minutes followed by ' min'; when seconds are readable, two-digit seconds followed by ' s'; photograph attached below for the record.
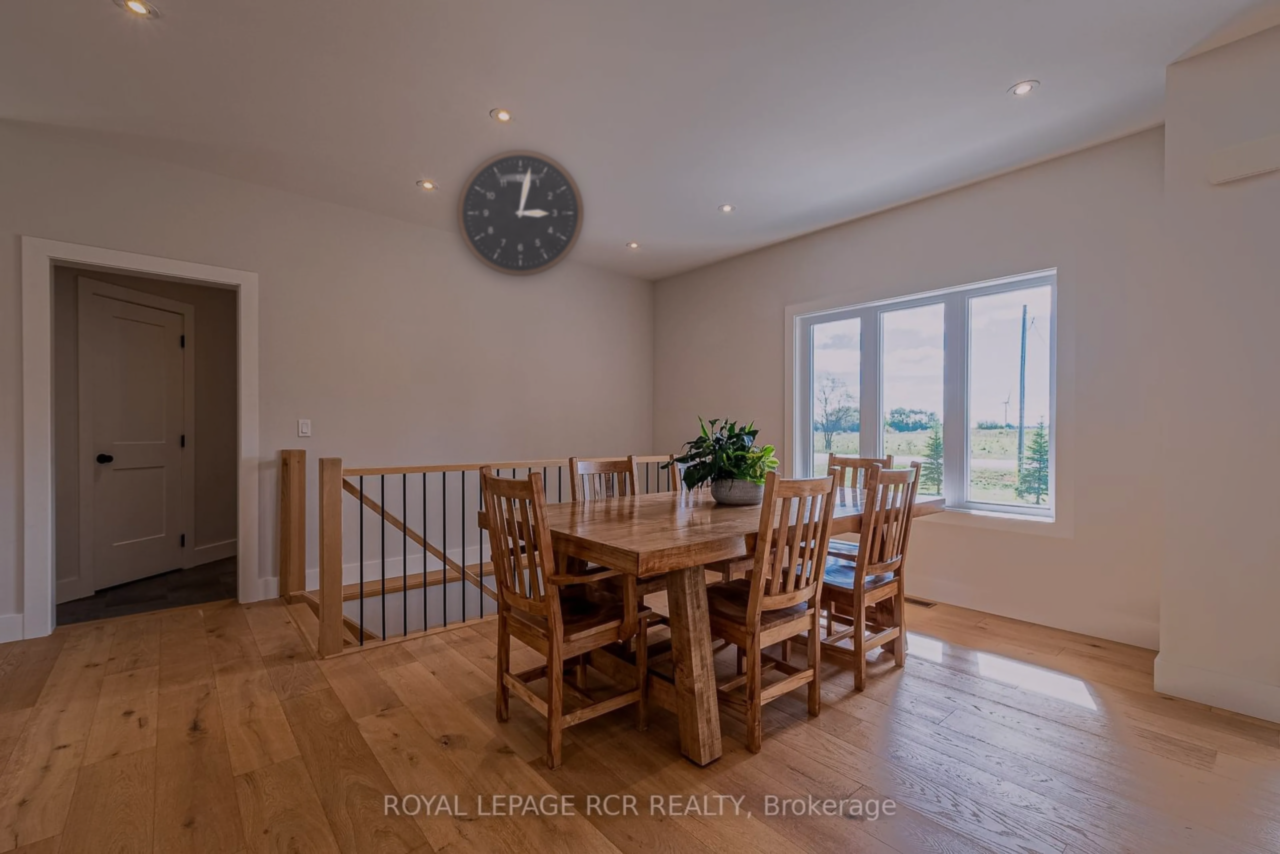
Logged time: 3 h 02 min
